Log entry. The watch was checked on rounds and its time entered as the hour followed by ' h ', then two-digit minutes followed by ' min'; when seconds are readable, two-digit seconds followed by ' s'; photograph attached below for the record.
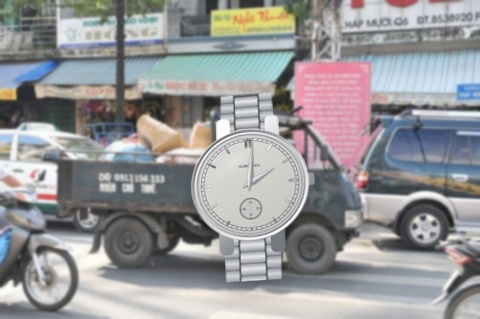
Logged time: 2 h 01 min
